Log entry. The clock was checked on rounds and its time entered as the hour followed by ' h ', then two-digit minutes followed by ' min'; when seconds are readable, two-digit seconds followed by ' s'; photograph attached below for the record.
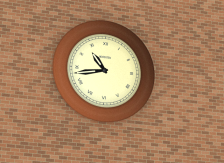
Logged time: 10 h 43 min
